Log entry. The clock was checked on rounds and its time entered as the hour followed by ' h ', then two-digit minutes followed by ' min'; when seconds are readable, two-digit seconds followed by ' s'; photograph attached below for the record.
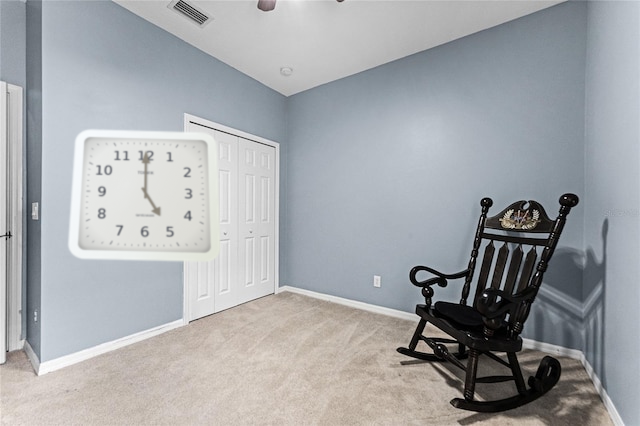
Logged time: 5 h 00 min
